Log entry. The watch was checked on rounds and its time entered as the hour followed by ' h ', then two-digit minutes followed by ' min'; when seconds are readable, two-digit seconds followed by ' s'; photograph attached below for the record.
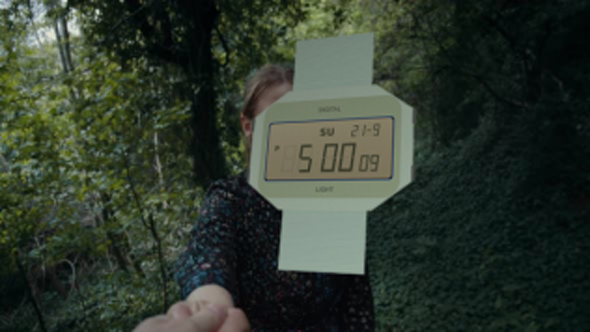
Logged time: 5 h 00 min 09 s
